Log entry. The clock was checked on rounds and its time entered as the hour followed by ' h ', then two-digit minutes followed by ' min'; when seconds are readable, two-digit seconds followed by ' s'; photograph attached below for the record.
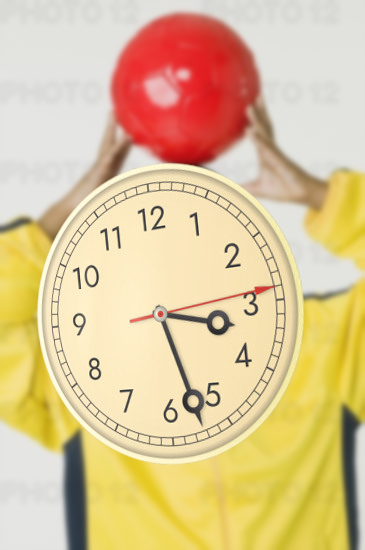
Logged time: 3 h 27 min 14 s
